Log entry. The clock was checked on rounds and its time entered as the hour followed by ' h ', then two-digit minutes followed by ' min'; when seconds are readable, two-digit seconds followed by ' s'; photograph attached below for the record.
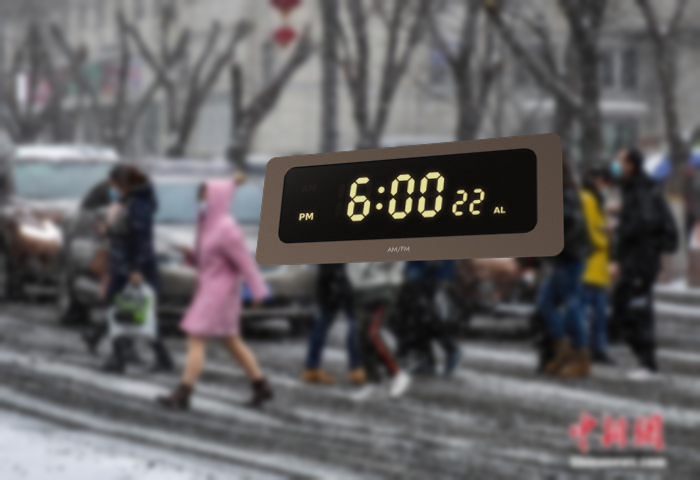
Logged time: 6 h 00 min 22 s
